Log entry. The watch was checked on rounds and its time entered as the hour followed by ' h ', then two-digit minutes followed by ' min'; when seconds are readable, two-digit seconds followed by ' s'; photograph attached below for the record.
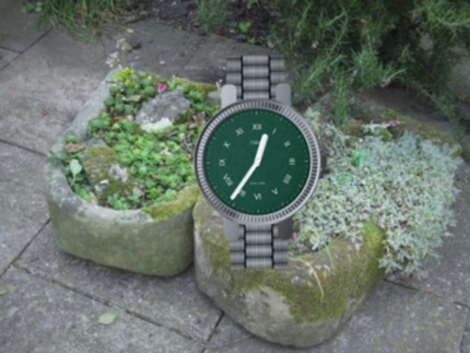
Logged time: 12 h 36 min
